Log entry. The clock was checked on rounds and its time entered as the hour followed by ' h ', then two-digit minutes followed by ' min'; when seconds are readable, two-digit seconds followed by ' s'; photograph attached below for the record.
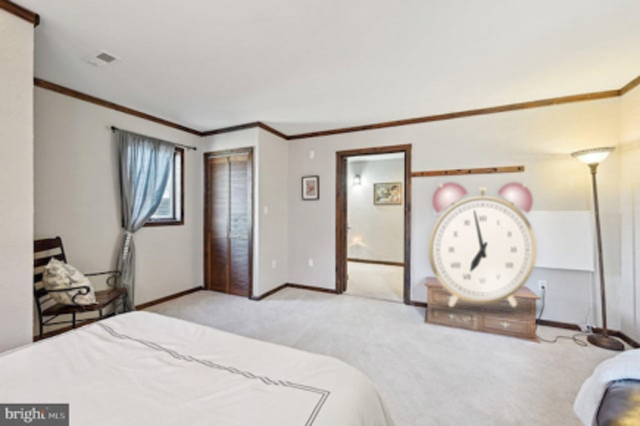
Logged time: 6 h 58 min
